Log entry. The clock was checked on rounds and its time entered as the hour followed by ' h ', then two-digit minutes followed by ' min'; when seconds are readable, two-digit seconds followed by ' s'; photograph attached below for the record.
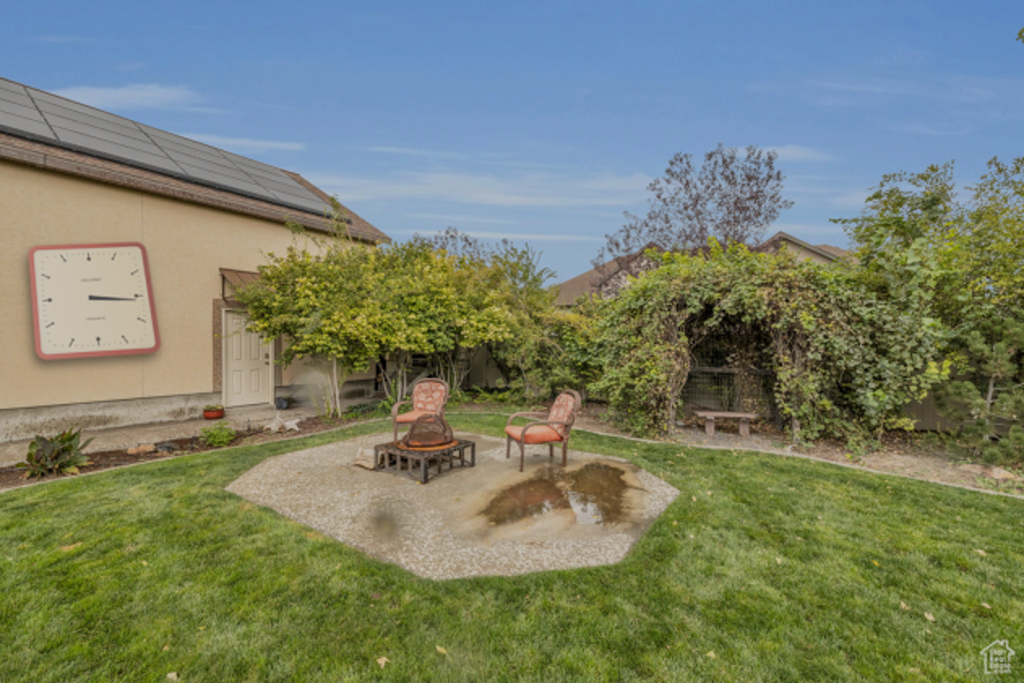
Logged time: 3 h 16 min
